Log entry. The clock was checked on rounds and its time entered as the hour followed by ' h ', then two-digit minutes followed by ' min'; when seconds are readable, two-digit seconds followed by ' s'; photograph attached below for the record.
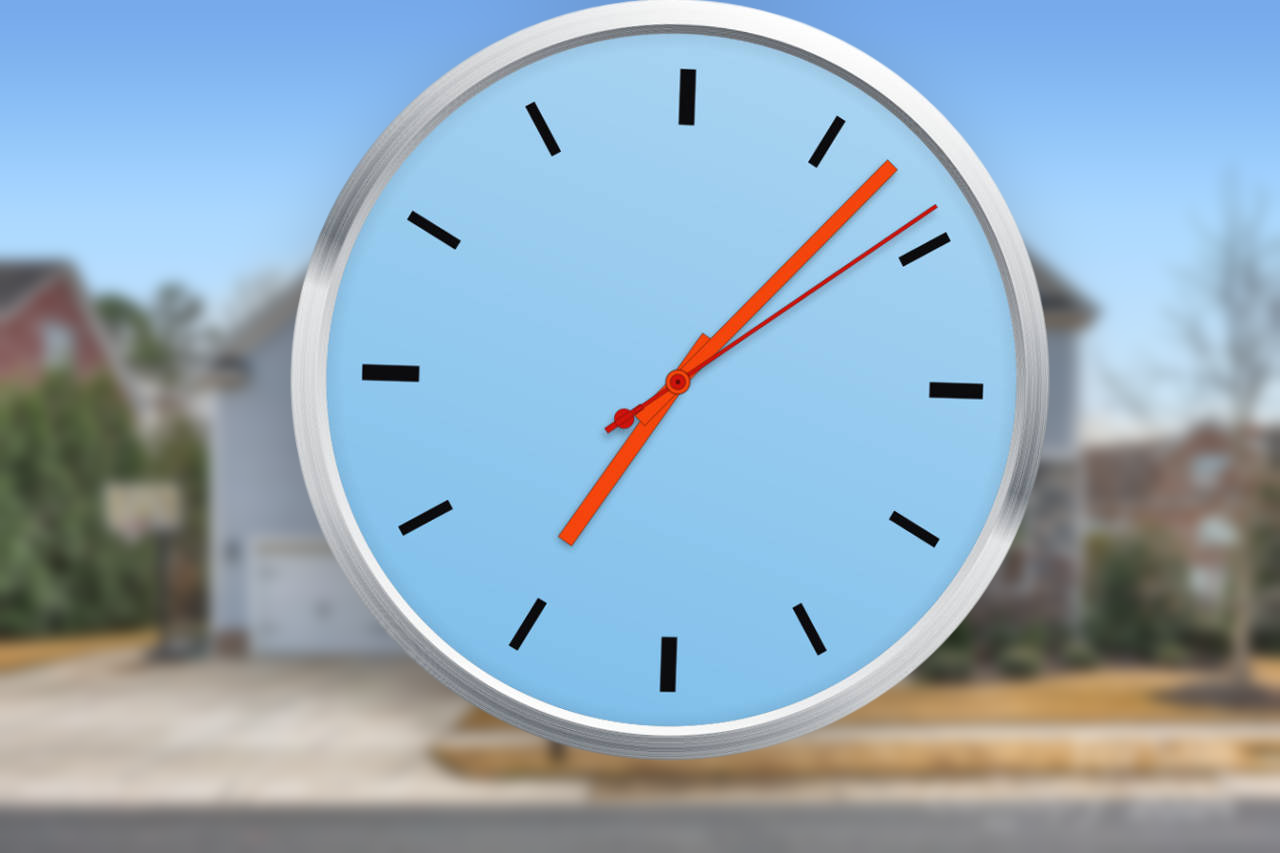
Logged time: 7 h 07 min 09 s
